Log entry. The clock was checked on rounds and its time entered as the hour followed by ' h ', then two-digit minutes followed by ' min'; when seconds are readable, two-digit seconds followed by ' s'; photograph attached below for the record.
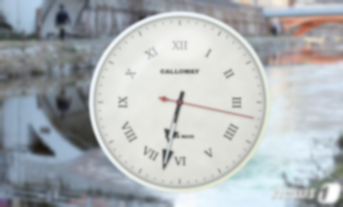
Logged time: 6 h 32 min 17 s
